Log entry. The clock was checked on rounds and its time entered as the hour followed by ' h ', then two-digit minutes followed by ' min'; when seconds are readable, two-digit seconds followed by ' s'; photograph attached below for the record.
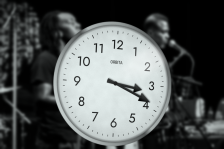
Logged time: 3 h 19 min
